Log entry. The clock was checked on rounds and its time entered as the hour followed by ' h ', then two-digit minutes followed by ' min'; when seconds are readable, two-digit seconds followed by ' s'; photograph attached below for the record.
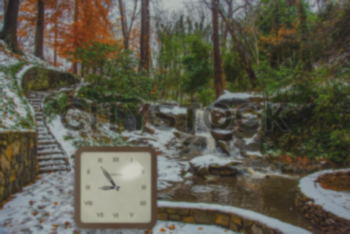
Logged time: 8 h 54 min
